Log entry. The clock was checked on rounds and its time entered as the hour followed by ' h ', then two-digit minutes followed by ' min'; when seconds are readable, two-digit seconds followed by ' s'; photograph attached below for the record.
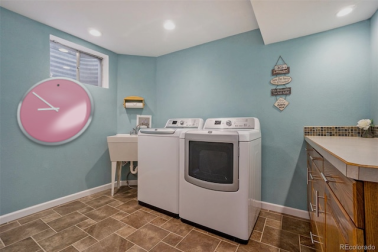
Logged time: 8 h 51 min
